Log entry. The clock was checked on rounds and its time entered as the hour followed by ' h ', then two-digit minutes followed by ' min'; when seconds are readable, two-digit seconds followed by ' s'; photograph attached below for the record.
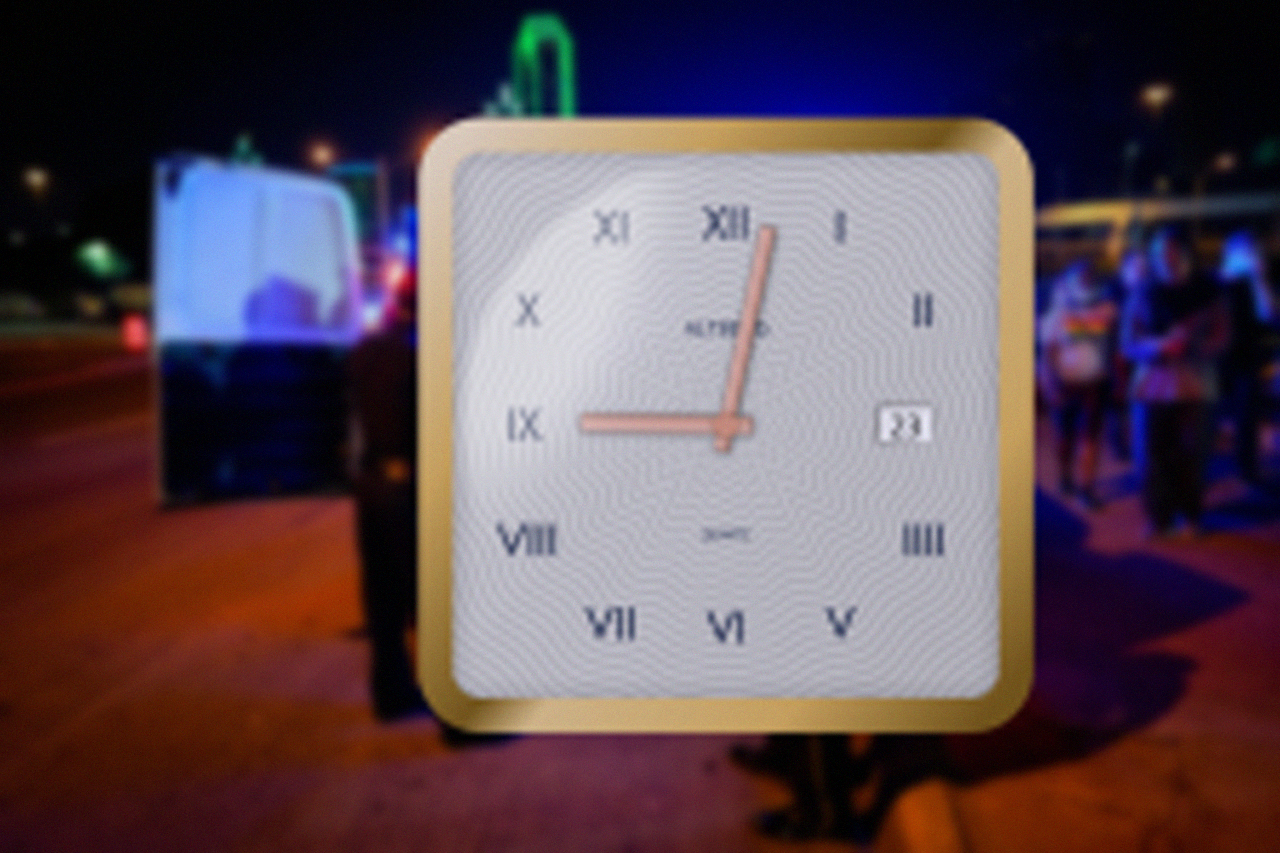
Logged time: 9 h 02 min
